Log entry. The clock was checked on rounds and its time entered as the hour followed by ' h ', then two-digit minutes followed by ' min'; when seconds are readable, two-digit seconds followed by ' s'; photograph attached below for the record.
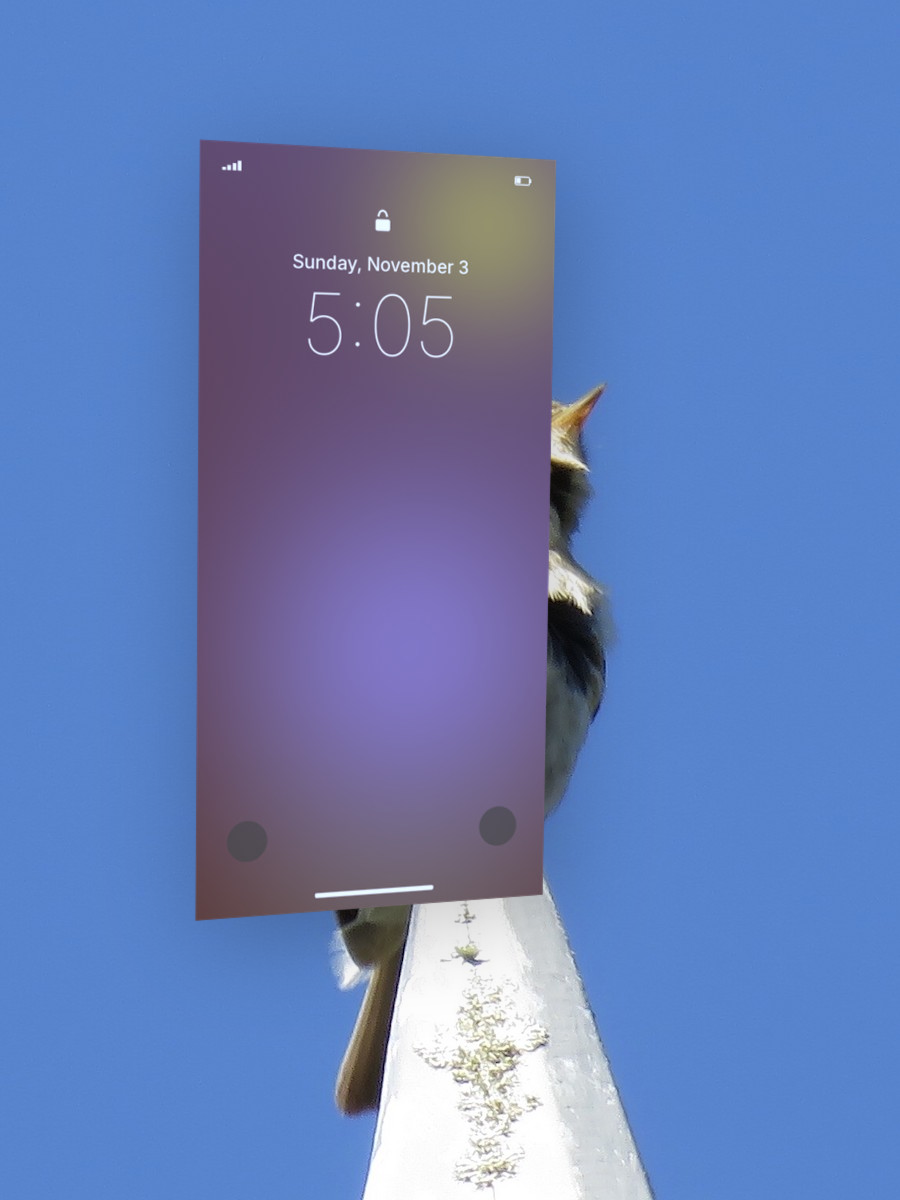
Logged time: 5 h 05 min
